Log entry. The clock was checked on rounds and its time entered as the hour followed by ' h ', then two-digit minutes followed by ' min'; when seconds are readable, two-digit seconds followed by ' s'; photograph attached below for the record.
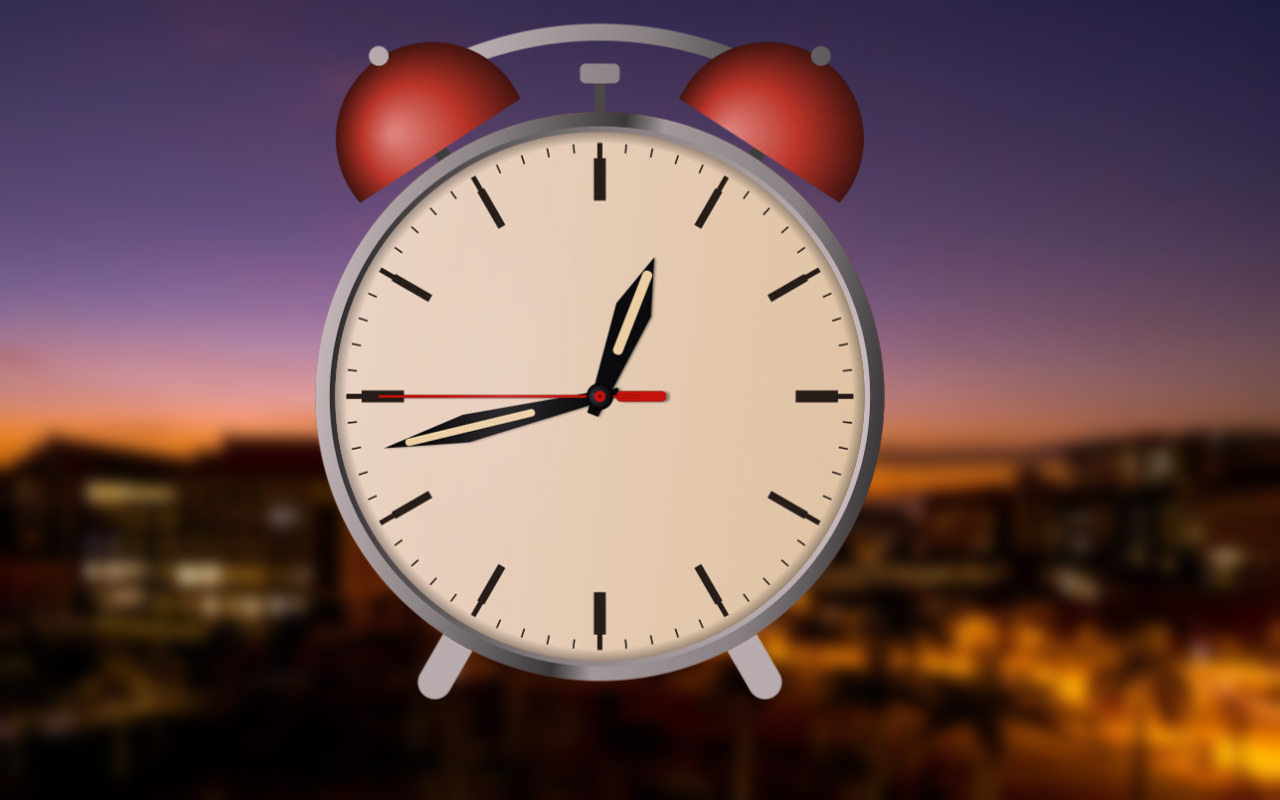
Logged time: 12 h 42 min 45 s
